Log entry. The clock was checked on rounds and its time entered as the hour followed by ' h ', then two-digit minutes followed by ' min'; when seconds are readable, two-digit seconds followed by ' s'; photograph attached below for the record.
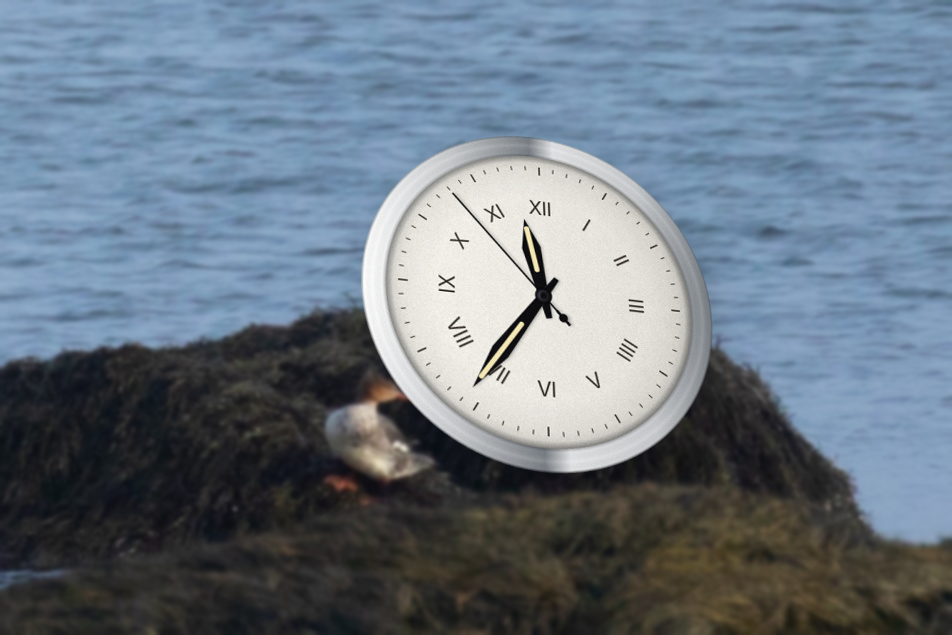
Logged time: 11 h 35 min 53 s
